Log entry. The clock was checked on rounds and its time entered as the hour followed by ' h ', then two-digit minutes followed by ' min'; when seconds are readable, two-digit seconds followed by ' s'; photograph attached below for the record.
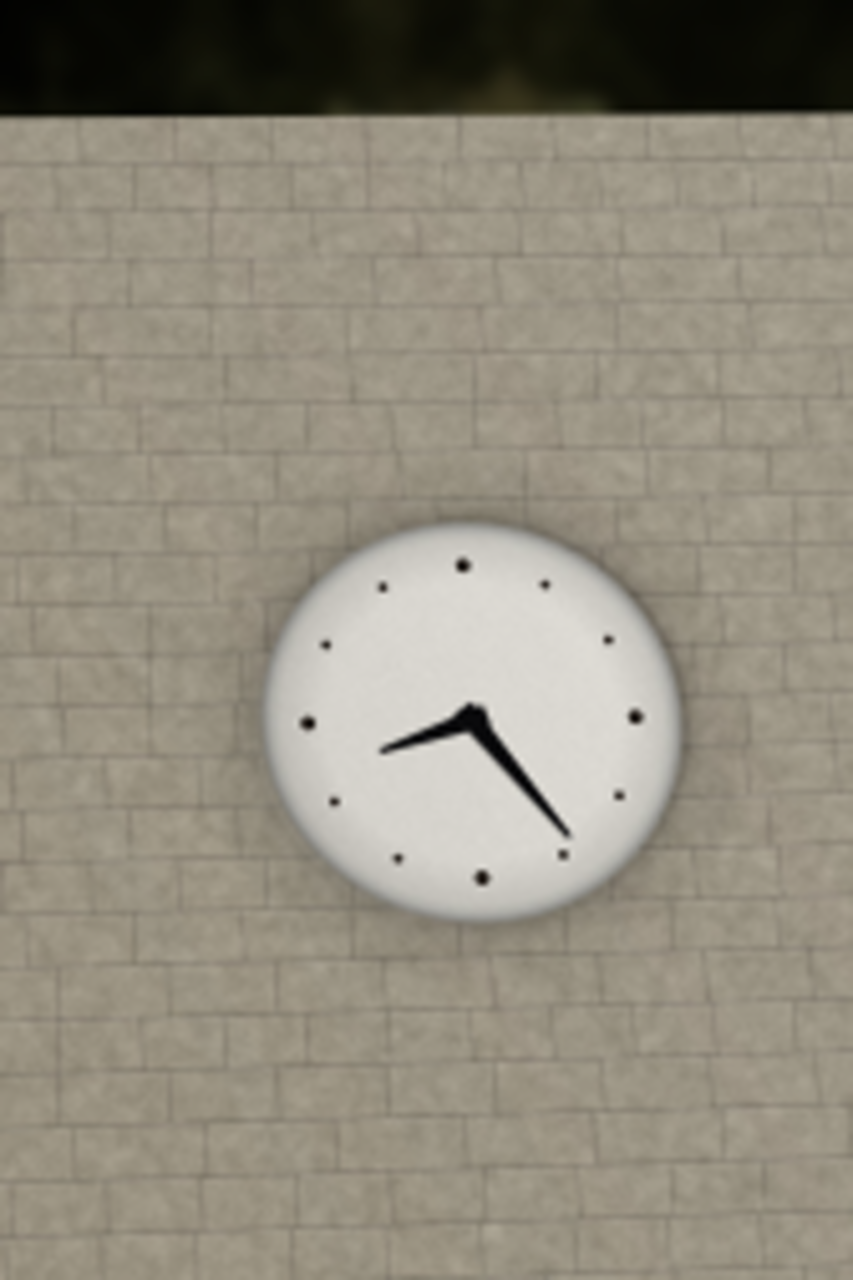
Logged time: 8 h 24 min
